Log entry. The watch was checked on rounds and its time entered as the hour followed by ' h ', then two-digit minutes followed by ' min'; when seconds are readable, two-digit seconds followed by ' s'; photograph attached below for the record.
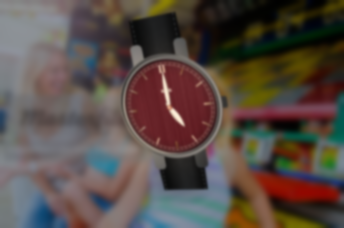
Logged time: 5 h 00 min
